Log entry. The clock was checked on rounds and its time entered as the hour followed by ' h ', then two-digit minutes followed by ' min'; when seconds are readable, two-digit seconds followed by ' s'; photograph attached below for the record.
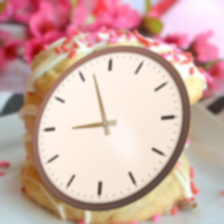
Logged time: 8 h 57 min
